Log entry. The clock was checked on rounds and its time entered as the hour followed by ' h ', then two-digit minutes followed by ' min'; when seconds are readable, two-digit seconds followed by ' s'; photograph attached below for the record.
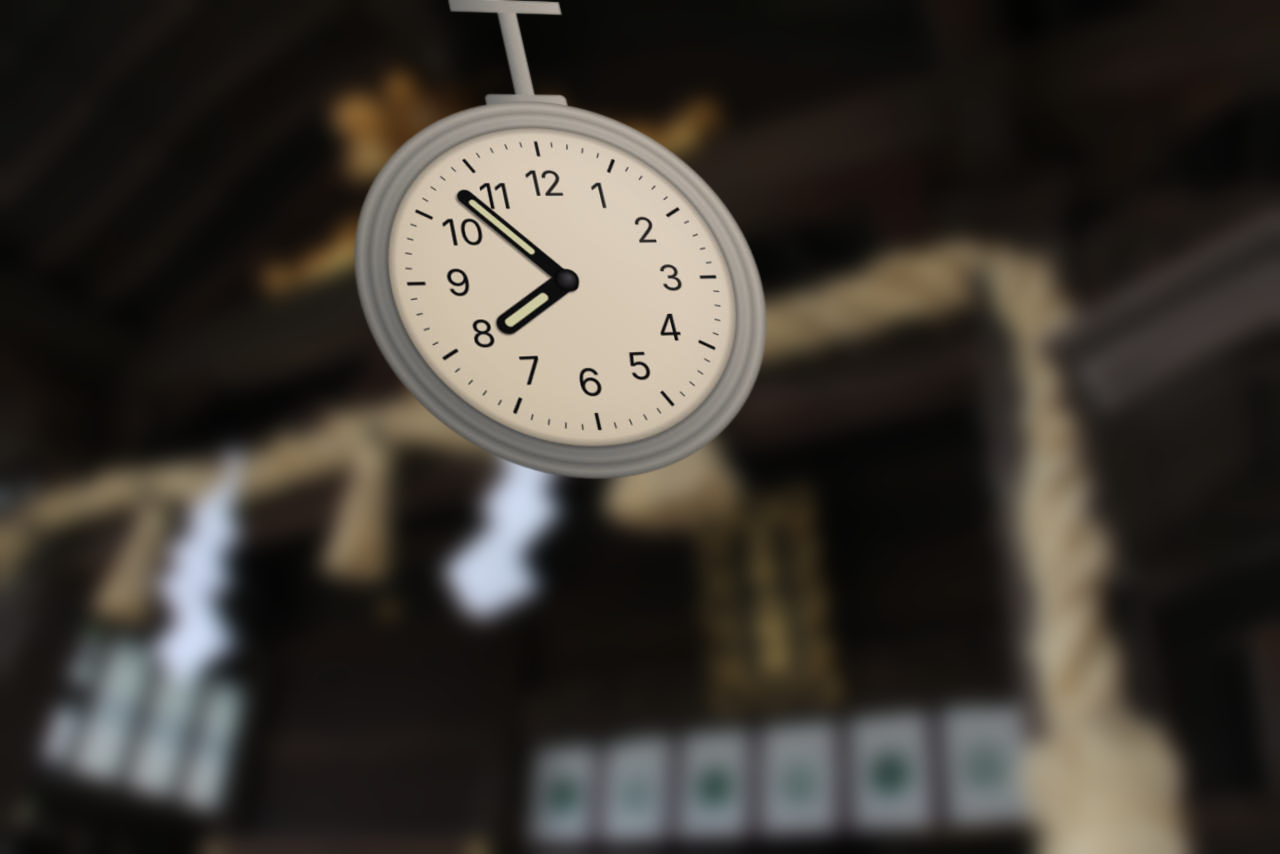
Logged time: 7 h 53 min
